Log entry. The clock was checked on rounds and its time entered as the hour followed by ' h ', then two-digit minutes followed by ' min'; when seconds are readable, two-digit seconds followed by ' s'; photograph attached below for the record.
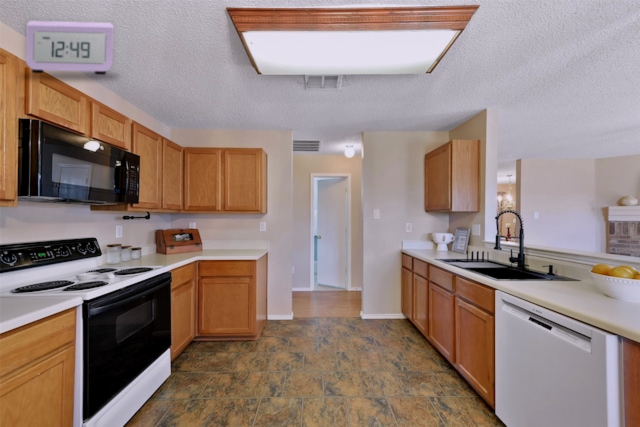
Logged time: 12 h 49 min
